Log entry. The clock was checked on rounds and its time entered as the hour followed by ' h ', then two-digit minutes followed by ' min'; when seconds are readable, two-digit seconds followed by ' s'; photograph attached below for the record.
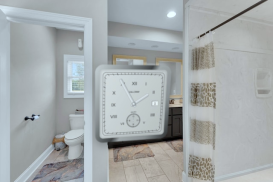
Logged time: 1 h 55 min
